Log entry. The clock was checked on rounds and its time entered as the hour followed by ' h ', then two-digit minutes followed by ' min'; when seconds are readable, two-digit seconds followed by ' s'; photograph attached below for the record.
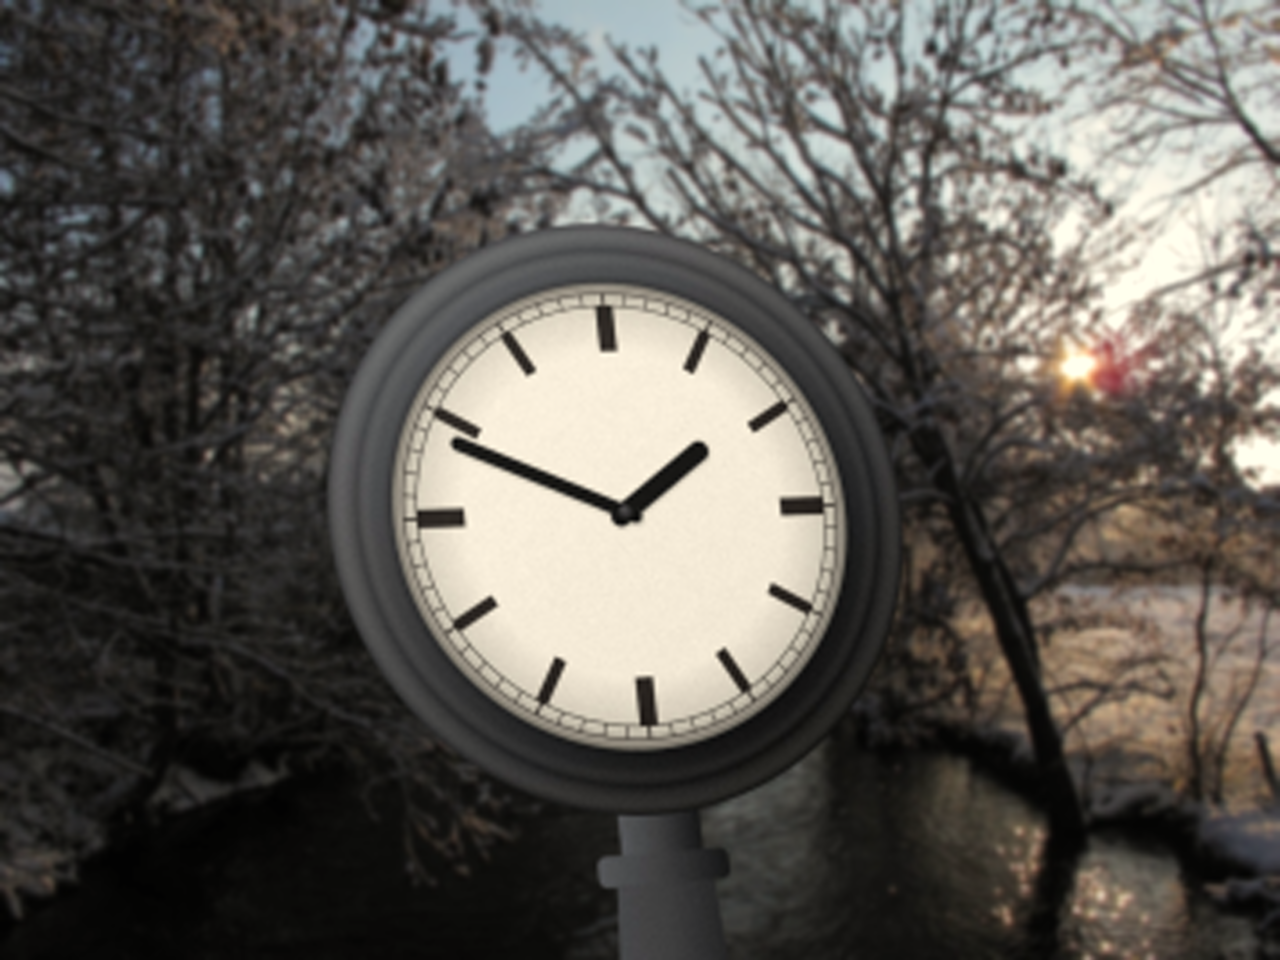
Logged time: 1 h 49 min
